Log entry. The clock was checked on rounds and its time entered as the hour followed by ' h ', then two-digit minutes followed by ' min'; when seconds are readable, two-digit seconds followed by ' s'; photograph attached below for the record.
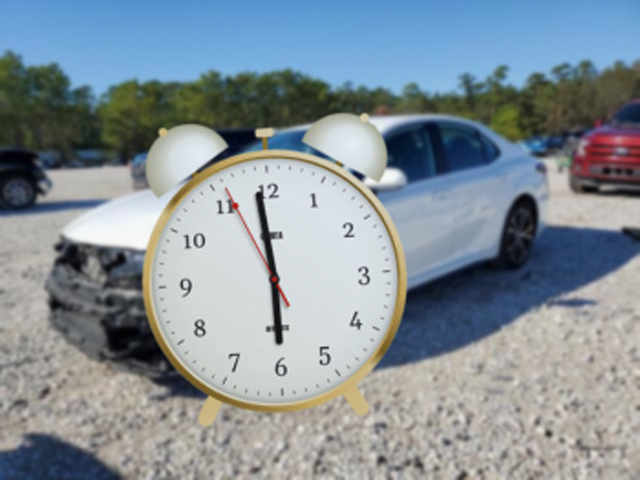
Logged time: 5 h 58 min 56 s
